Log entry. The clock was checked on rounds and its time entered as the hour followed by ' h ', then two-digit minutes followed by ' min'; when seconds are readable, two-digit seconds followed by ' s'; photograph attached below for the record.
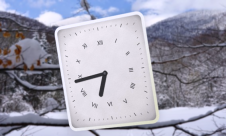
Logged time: 6 h 44 min
